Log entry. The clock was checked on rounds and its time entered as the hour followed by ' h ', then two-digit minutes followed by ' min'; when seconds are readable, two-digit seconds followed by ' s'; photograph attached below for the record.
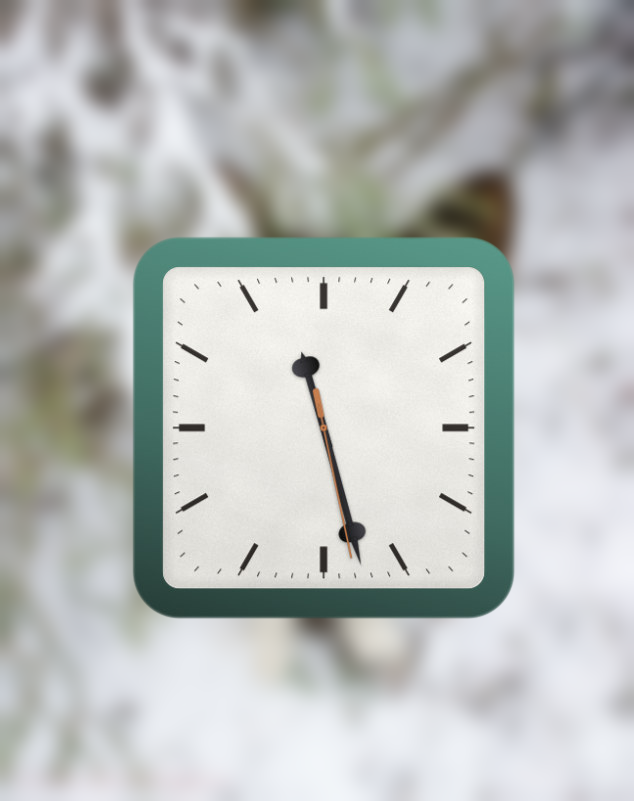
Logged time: 11 h 27 min 28 s
